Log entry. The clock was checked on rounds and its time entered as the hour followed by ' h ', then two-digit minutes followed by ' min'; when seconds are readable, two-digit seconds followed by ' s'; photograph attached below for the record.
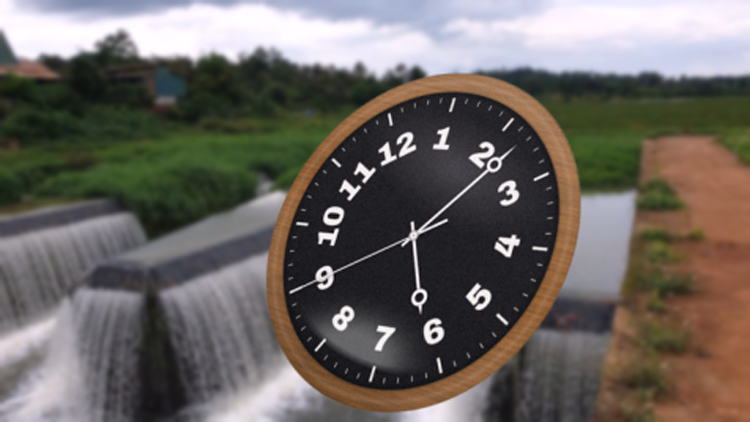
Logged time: 6 h 11 min 45 s
